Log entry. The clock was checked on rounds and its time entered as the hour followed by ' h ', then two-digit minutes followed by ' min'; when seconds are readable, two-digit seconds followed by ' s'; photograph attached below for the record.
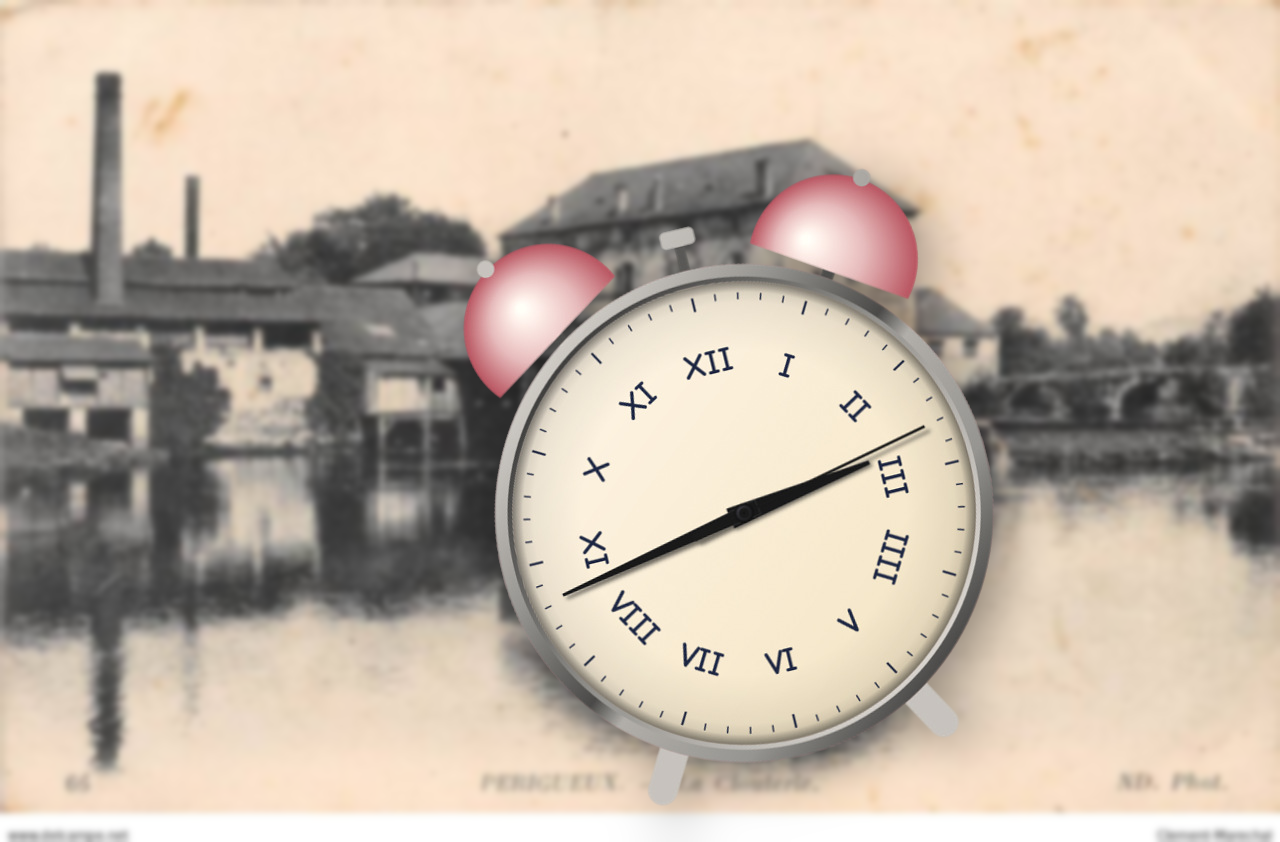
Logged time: 2 h 43 min 13 s
